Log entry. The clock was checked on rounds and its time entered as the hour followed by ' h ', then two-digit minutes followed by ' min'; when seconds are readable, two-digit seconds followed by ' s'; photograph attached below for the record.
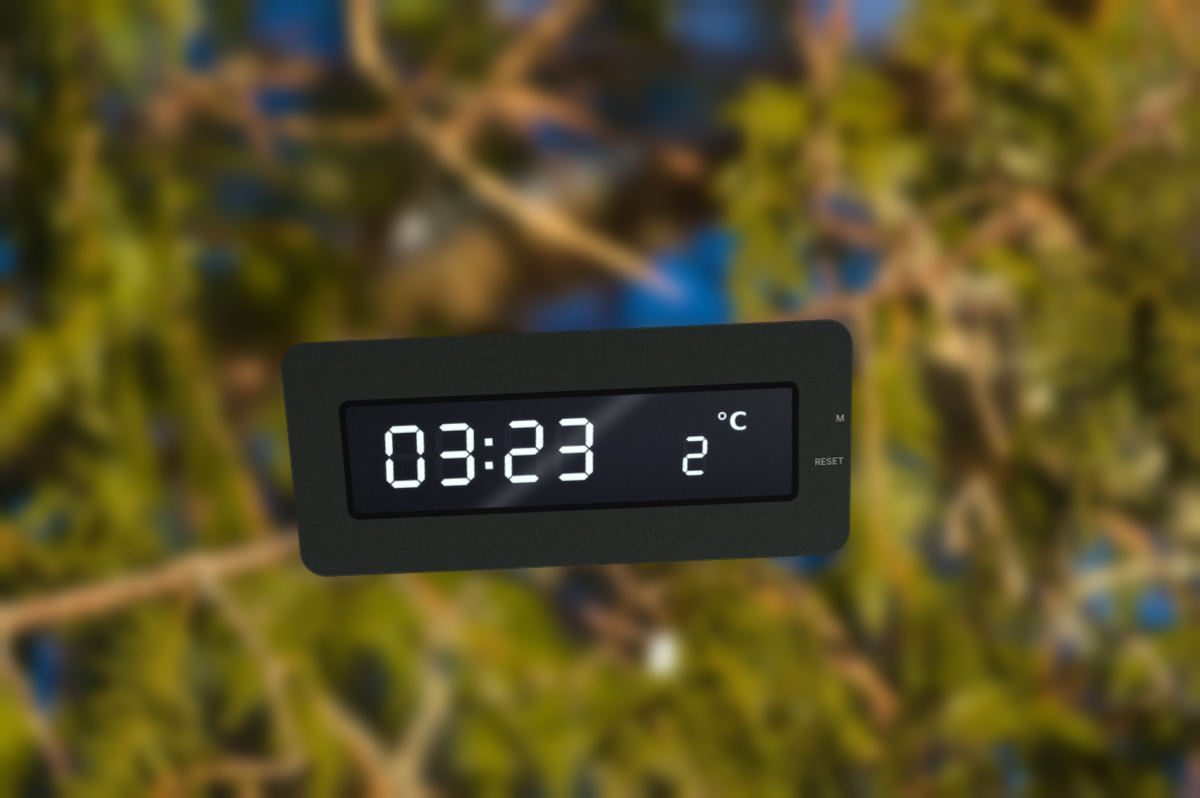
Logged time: 3 h 23 min
